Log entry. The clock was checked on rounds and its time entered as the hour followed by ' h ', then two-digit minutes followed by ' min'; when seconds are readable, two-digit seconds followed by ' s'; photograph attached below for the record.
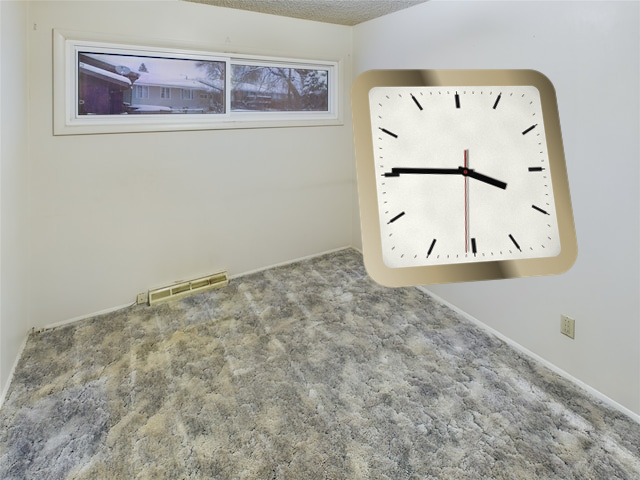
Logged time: 3 h 45 min 31 s
